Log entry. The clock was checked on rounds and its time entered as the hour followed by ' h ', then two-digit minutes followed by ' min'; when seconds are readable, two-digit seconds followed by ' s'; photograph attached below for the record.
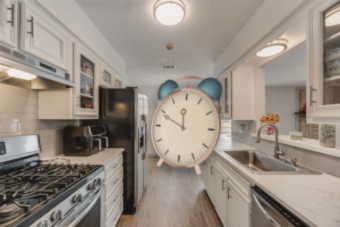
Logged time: 11 h 49 min
